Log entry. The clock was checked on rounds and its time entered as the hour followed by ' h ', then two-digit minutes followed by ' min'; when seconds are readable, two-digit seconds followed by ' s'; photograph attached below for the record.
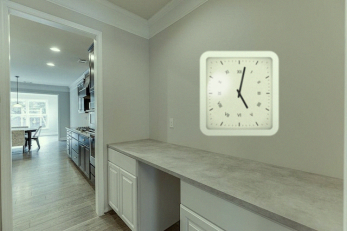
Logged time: 5 h 02 min
